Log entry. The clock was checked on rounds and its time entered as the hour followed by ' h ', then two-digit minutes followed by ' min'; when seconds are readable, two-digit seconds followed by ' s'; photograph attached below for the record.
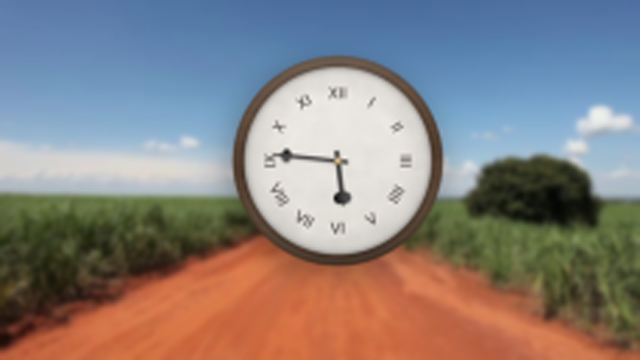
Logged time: 5 h 46 min
